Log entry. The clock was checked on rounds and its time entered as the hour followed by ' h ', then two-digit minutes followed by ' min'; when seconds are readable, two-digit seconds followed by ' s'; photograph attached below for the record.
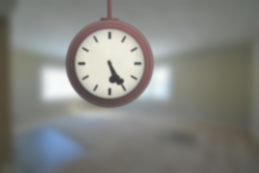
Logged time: 5 h 25 min
